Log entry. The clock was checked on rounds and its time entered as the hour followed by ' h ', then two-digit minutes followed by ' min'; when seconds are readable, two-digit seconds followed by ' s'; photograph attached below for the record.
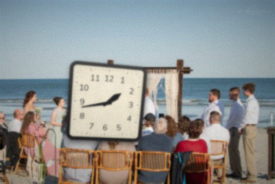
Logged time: 1 h 43 min
